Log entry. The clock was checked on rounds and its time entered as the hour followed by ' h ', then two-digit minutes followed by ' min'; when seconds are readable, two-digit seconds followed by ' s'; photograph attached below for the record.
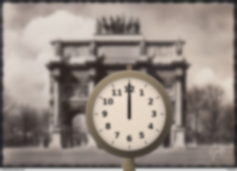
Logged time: 12 h 00 min
